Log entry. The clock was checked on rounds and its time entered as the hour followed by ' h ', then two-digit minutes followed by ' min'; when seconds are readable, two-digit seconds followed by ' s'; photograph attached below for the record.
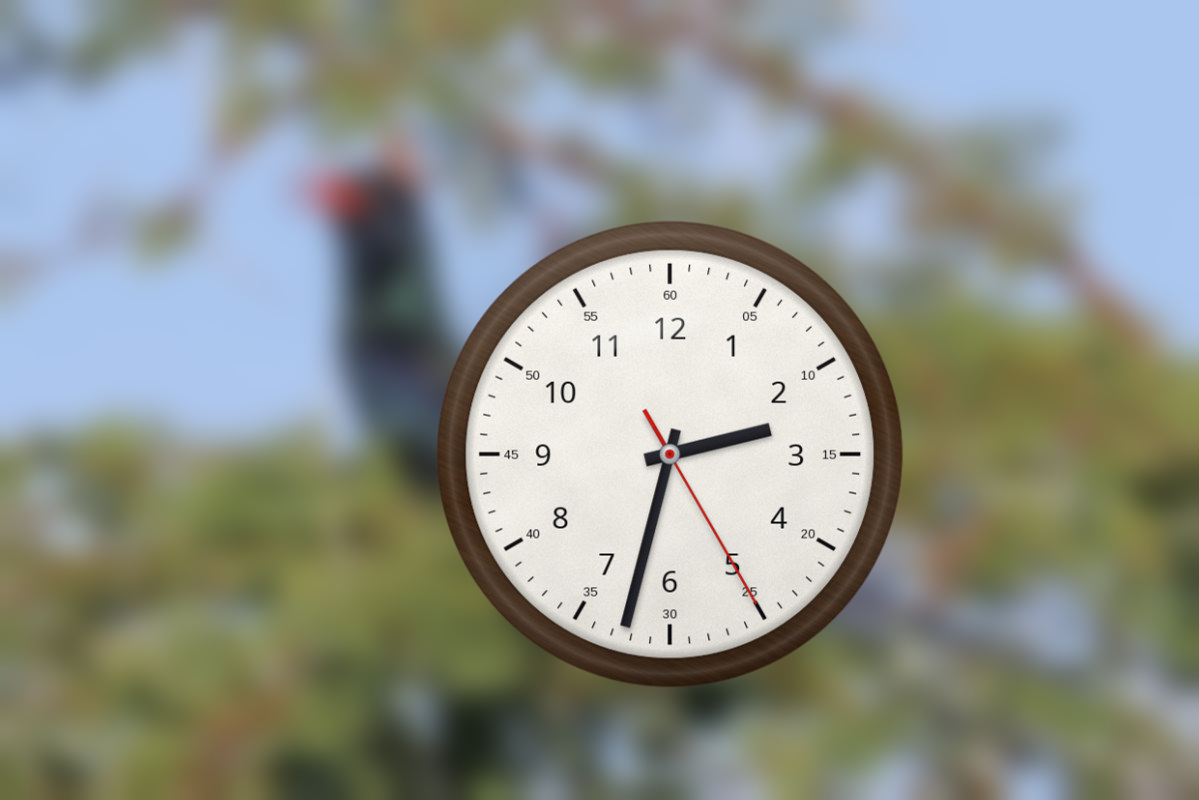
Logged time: 2 h 32 min 25 s
